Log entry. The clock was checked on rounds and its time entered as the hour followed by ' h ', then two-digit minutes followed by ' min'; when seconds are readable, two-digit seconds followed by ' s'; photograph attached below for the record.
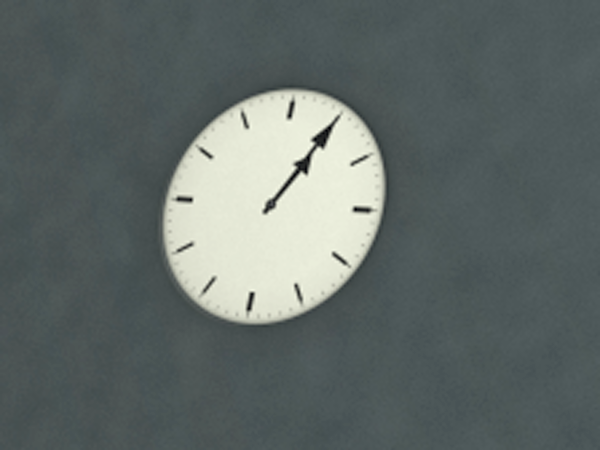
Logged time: 1 h 05 min
